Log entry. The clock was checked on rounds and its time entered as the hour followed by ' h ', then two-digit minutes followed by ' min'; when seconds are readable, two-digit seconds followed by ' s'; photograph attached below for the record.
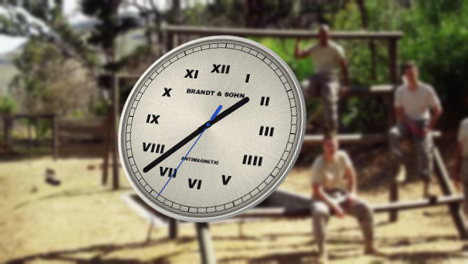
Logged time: 1 h 37 min 34 s
